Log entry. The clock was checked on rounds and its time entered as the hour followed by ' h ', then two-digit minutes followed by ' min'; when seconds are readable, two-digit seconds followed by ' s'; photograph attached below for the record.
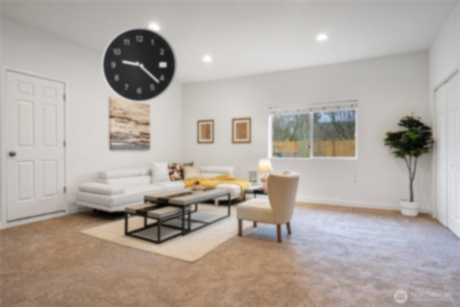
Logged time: 9 h 22 min
